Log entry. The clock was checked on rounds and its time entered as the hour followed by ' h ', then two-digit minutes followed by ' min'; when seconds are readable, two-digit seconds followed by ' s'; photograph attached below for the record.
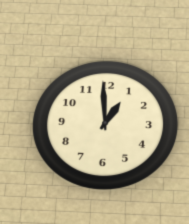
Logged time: 12 h 59 min
